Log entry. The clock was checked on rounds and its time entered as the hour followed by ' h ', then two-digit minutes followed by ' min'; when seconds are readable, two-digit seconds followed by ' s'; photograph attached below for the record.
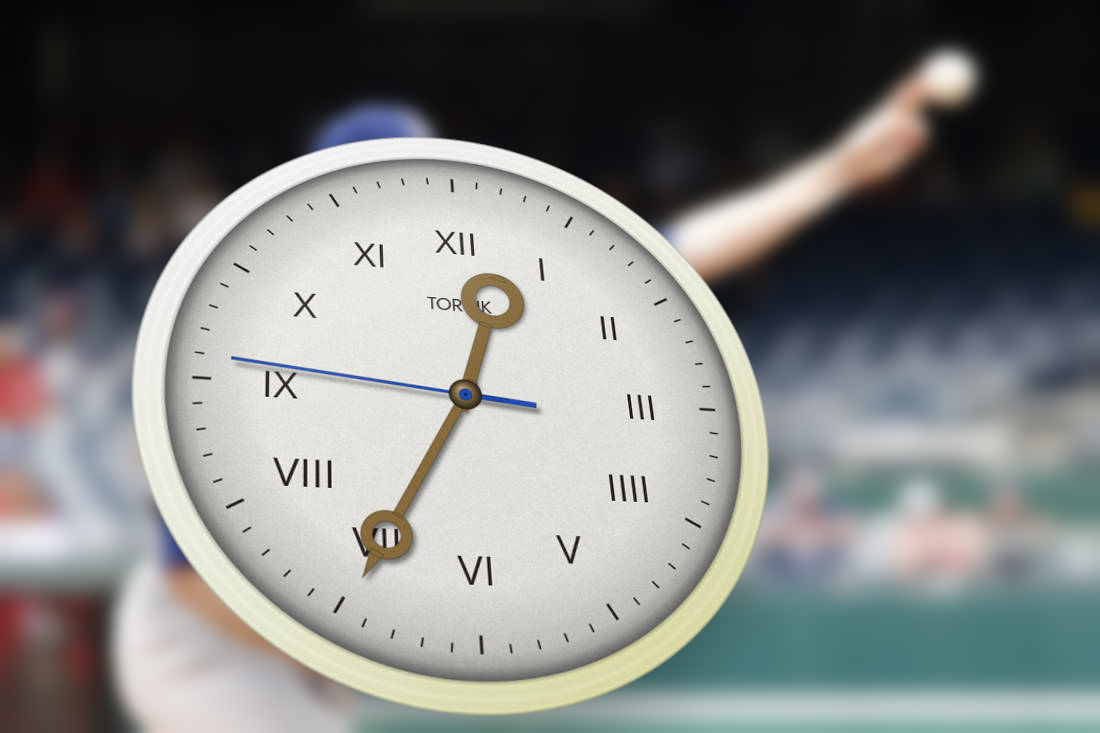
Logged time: 12 h 34 min 46 s
